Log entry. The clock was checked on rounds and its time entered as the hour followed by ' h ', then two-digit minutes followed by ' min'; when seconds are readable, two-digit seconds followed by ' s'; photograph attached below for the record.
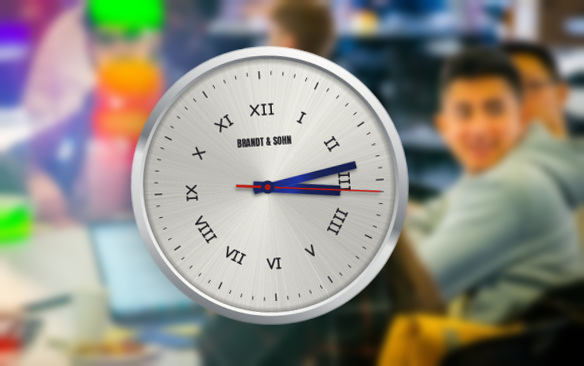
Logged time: 3 h 13 min 16 s
